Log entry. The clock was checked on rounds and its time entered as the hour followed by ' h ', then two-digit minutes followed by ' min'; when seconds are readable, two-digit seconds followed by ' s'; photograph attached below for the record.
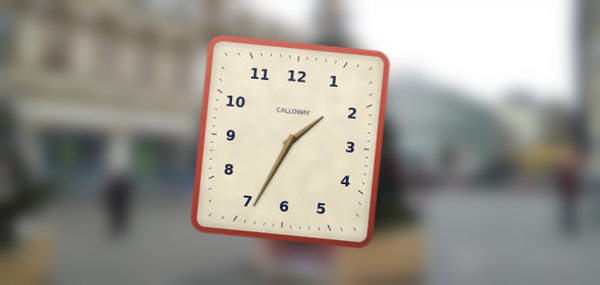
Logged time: 1 h 34 min
